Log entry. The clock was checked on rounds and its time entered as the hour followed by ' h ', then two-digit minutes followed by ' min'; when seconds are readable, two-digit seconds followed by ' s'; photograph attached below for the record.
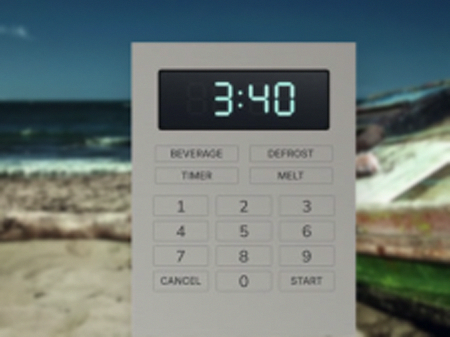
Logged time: 3 h 40 min
